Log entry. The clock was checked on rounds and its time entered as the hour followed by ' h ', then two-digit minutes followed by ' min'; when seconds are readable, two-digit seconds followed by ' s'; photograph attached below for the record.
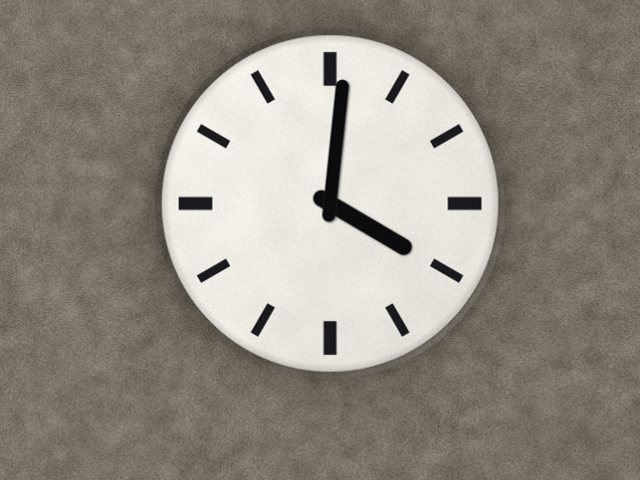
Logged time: 4 h 01 min
